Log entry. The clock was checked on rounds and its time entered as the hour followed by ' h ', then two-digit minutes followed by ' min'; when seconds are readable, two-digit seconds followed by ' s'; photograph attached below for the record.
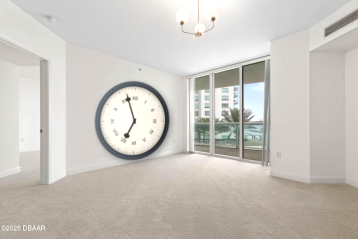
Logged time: 6 h 57 min
